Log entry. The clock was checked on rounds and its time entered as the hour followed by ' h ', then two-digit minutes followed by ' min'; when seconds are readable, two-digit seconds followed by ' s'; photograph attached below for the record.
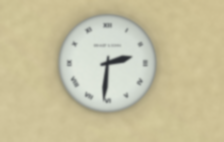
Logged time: 2 h 31 min
